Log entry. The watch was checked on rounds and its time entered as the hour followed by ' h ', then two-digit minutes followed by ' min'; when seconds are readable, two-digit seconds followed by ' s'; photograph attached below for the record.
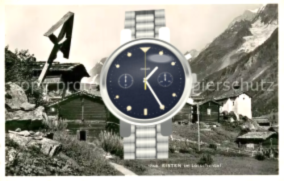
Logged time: 1 h 25 min
